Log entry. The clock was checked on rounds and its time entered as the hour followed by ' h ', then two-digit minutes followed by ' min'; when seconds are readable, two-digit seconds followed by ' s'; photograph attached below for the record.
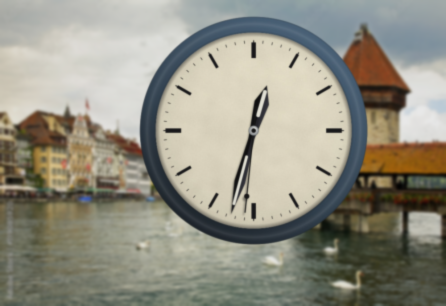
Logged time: 12 h 32 min 31 s
